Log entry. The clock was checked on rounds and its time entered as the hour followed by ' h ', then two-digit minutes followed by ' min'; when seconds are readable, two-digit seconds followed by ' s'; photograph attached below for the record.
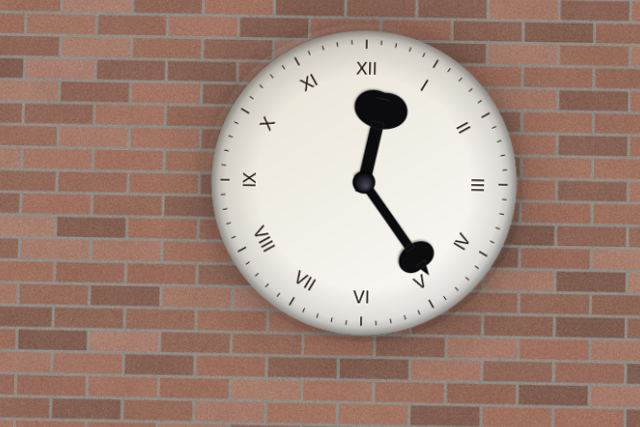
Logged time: 12 h 24 min
